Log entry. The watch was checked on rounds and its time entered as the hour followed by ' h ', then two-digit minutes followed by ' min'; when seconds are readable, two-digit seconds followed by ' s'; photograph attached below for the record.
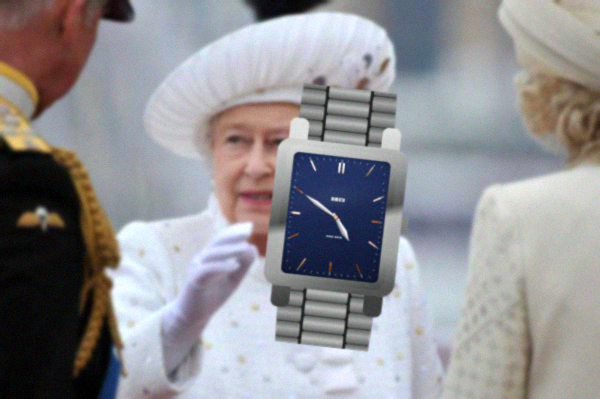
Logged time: 4 h 50 min
